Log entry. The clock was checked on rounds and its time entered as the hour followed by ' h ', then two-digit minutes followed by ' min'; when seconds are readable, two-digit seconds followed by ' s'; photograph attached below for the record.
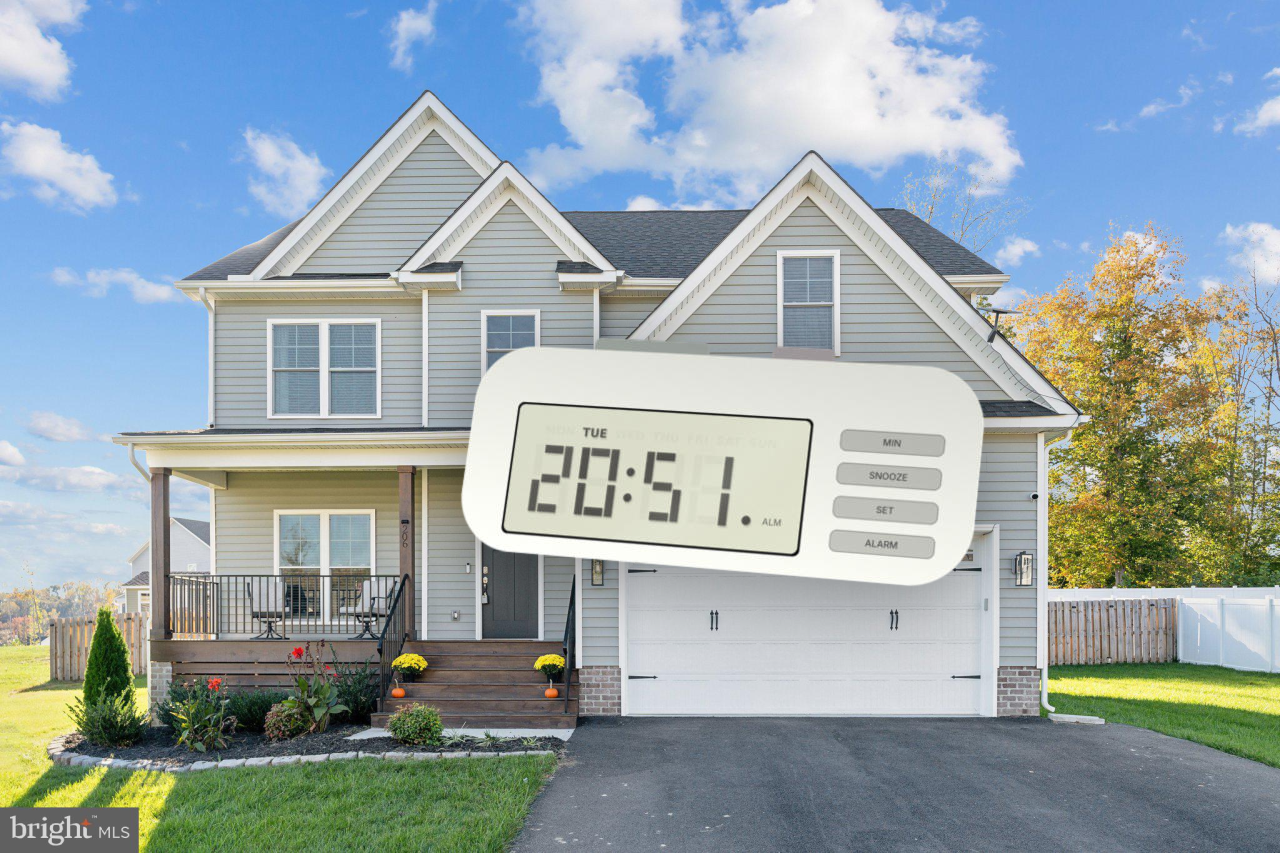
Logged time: 20 h 51 min
